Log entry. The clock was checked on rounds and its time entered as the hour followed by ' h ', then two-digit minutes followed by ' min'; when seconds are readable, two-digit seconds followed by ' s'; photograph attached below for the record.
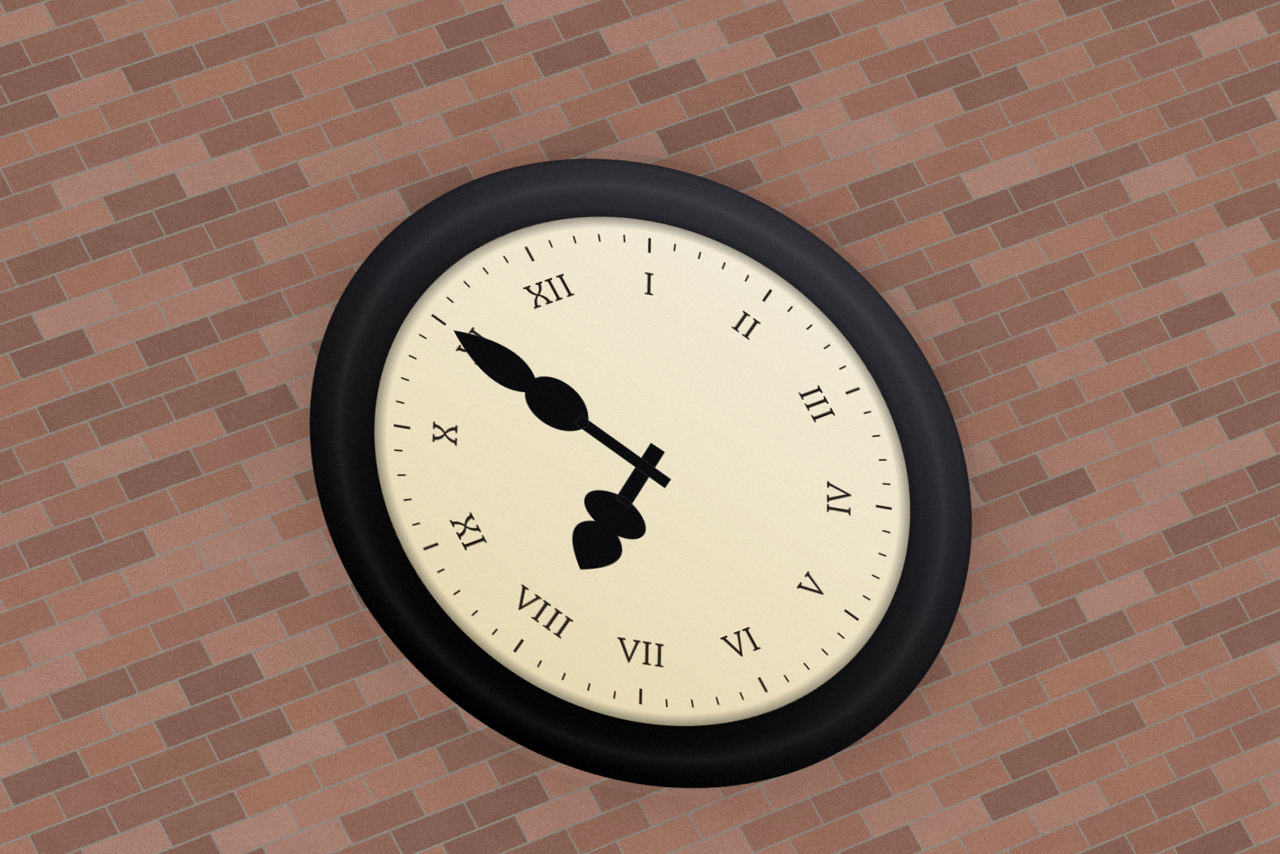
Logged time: 7 h 55 min
